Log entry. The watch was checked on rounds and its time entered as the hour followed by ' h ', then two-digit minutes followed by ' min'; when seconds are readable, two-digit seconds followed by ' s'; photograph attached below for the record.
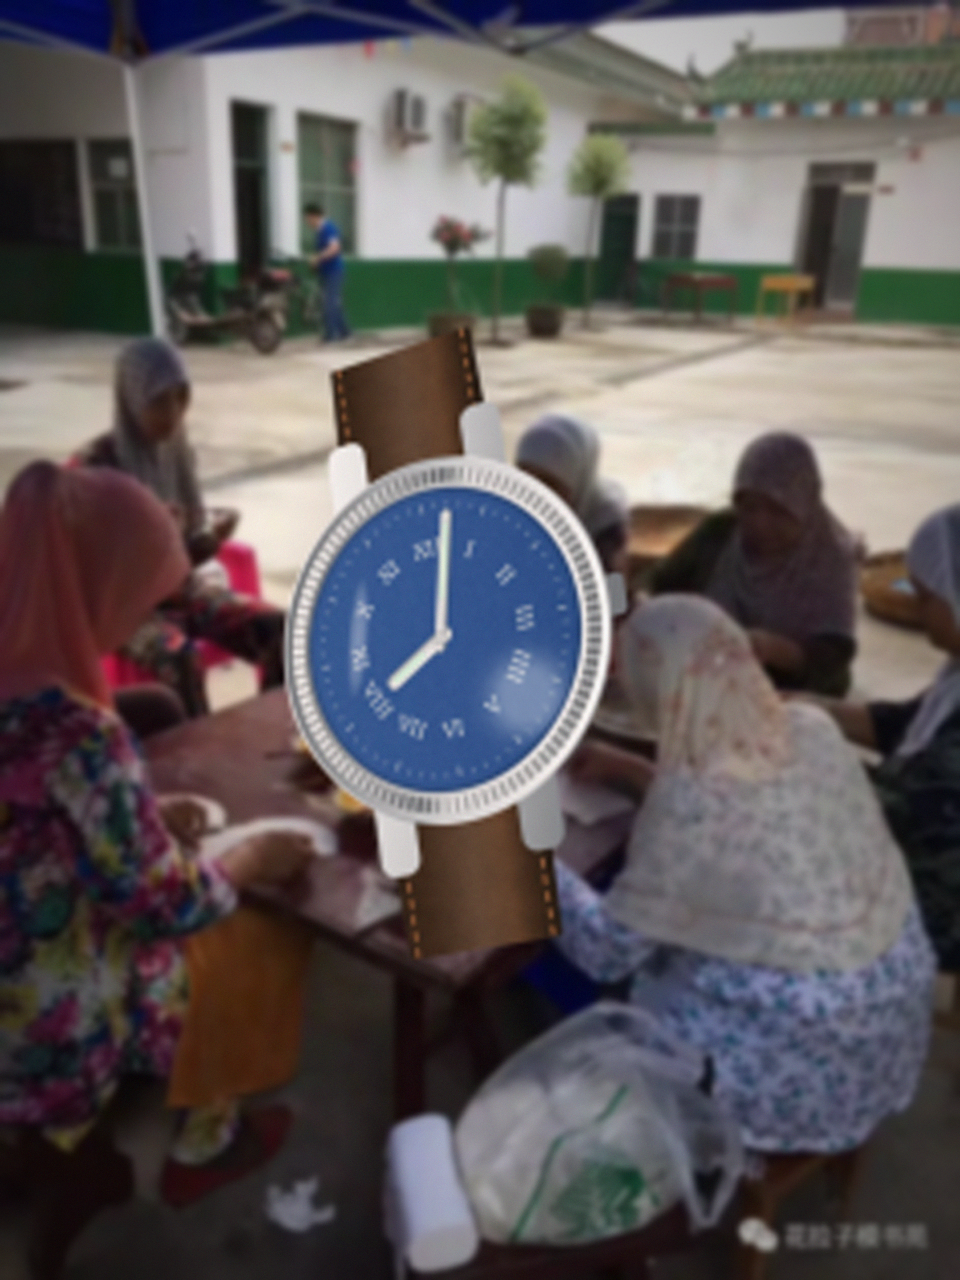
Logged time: 8 h 02 min
